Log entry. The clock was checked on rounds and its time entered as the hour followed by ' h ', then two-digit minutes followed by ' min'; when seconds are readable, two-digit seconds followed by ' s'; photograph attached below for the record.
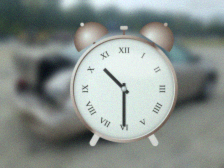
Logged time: 10 h 30 min
